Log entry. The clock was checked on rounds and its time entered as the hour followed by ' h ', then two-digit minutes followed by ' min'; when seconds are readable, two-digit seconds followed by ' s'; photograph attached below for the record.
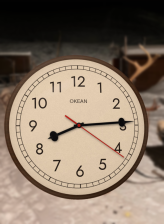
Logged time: 8 h 14 min 21 s
